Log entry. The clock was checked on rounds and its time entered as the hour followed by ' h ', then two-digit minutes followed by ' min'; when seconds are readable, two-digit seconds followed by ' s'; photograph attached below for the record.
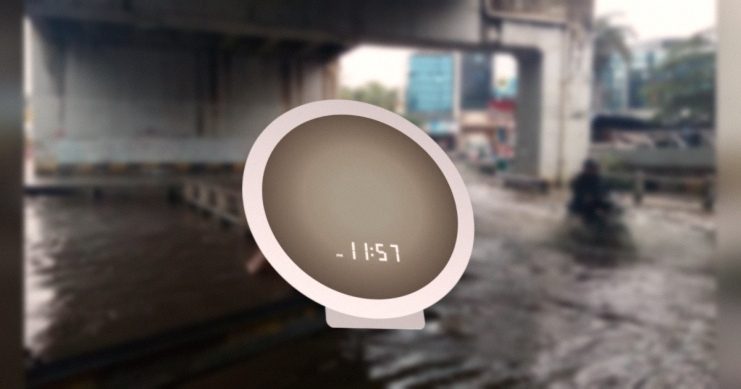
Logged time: 11 h 57 min
